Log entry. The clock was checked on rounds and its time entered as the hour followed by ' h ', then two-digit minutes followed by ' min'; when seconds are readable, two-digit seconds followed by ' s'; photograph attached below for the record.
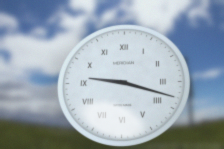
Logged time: 9 h 18 min
